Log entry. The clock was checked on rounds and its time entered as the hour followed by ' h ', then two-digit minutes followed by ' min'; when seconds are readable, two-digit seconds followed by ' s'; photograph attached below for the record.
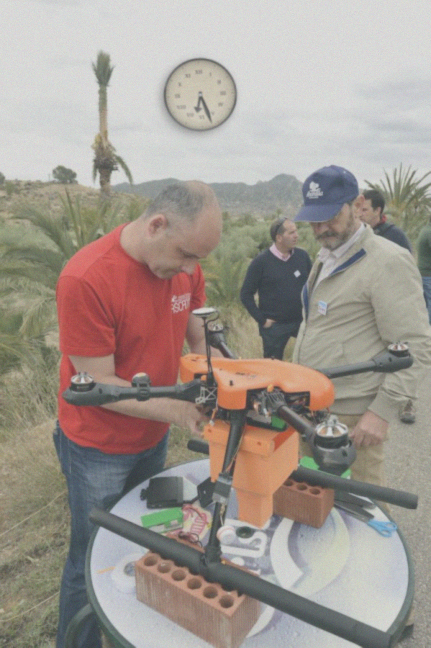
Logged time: 6 h 27 min
